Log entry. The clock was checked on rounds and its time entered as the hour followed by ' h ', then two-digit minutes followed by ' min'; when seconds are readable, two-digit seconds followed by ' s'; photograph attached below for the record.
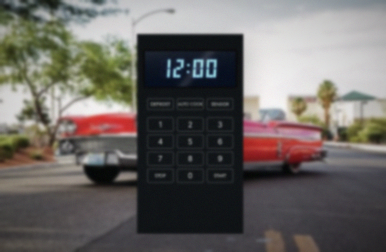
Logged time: 12 h 00 min
